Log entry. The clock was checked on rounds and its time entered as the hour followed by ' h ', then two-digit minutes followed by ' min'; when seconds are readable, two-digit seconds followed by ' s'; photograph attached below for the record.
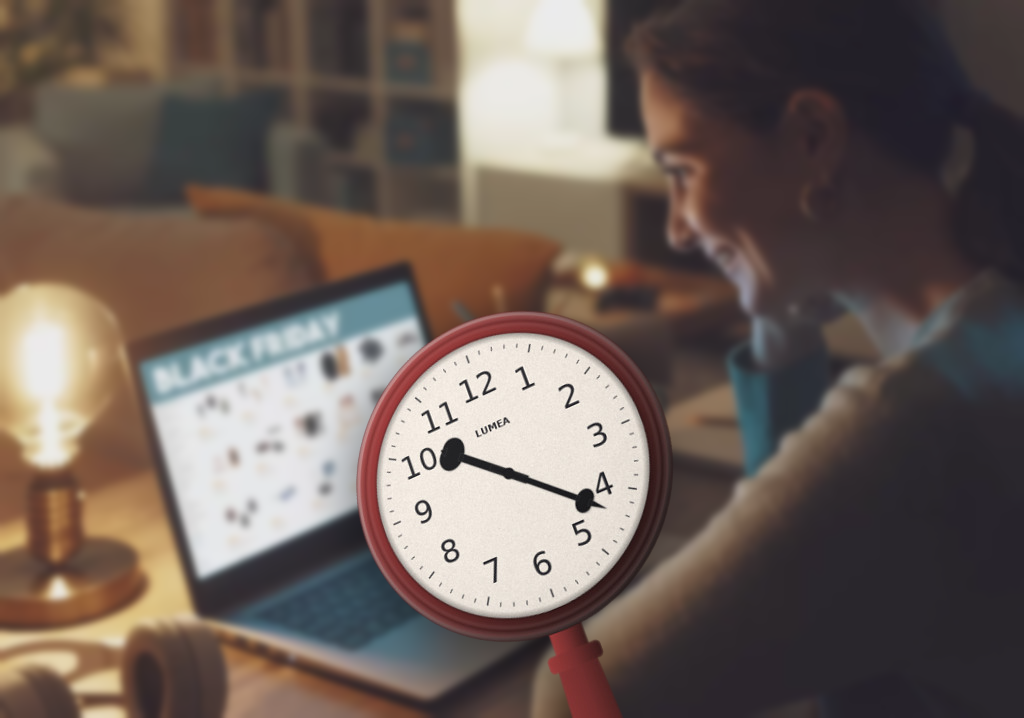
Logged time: 10 h 22 min
